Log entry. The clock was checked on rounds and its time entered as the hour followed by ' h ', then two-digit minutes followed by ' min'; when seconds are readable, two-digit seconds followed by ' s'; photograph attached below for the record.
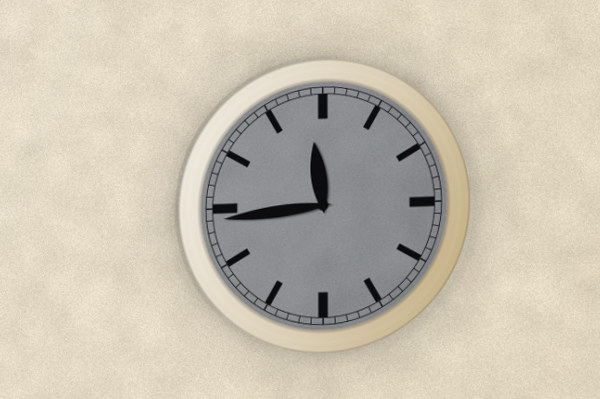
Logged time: 11 h 44 min
